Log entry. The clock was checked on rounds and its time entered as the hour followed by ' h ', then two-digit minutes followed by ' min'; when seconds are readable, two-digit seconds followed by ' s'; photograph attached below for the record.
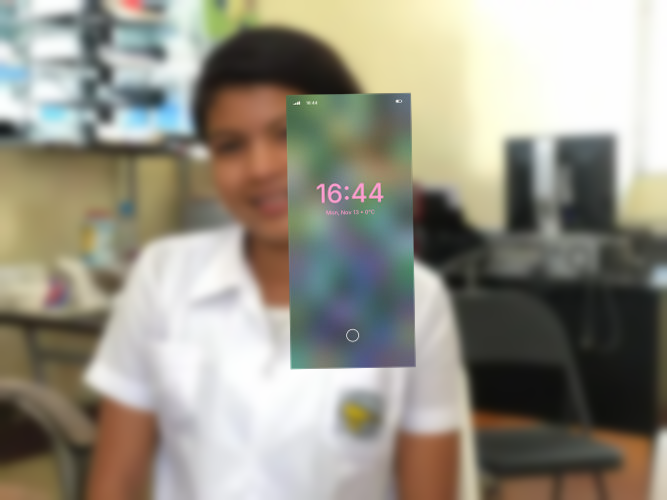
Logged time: 16 h 44 min
